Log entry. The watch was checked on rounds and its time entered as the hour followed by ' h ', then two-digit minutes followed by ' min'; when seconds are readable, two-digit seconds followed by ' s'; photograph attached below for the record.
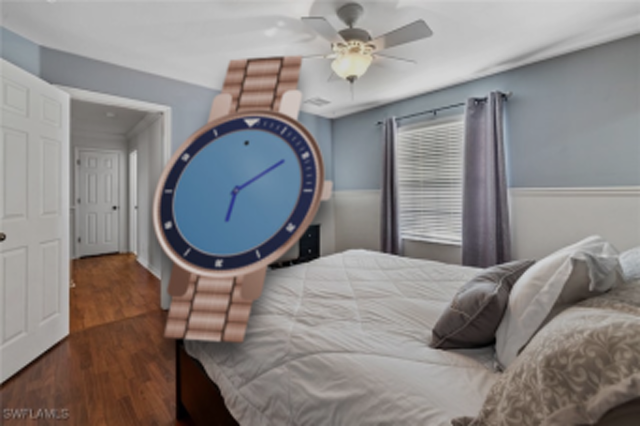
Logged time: 6 h 09 min
